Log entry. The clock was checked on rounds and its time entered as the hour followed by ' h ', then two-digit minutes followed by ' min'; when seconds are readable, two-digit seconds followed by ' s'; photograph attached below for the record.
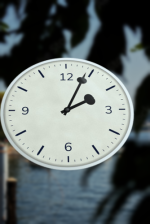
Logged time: 2 h 04 min
